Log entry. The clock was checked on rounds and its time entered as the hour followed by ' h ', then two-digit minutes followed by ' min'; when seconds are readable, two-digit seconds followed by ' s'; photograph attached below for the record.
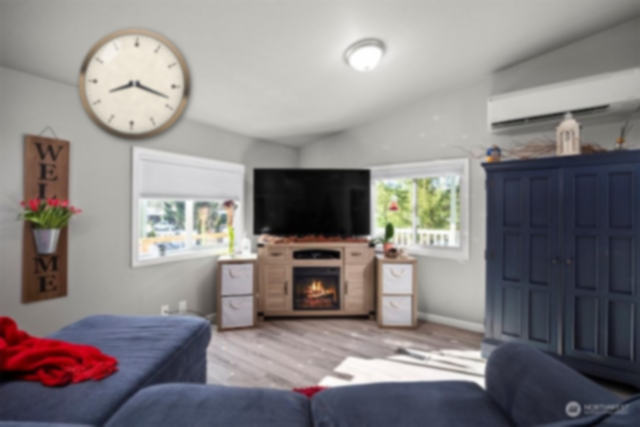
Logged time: 8 h 18 min
